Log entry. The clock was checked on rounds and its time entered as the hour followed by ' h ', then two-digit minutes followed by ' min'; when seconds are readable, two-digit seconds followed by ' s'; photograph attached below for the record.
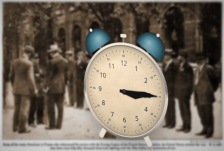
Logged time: 3 h 15 min
